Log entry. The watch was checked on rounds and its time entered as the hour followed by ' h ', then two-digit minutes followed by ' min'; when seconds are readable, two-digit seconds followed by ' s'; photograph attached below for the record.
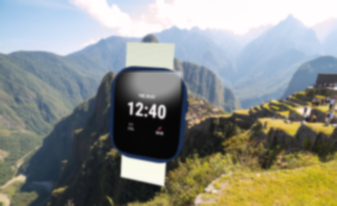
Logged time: 12 h 40 min
